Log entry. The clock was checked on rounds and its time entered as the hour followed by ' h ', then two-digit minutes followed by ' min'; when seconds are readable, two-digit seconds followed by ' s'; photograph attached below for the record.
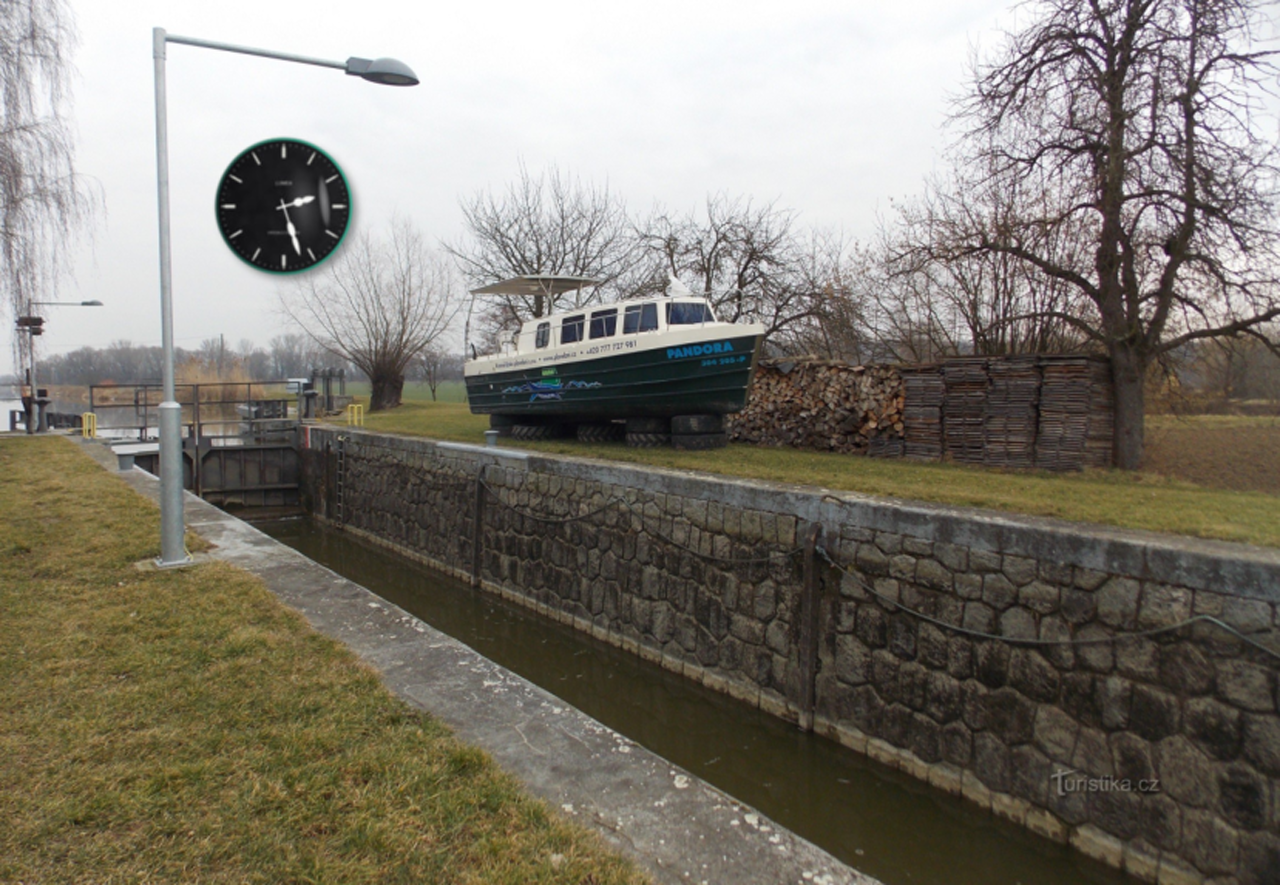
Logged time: 2 h 27 min
